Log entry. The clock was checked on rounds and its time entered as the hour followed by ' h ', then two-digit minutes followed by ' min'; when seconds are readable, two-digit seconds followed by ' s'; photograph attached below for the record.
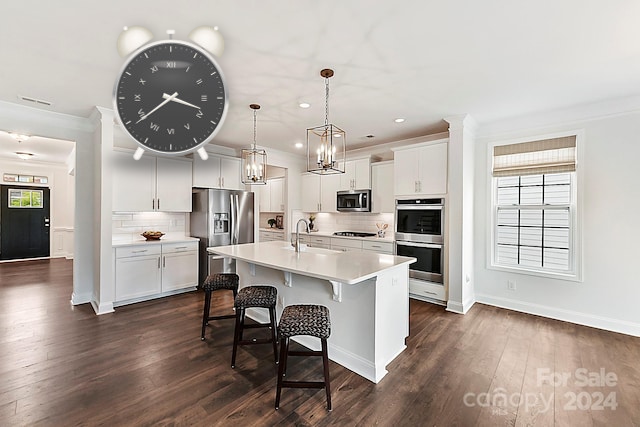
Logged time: 3 h 39 min
